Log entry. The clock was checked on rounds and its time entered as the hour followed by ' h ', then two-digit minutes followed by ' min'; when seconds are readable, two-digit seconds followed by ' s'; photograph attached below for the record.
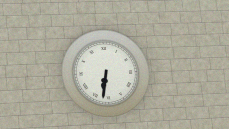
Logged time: 6 h 32 min
